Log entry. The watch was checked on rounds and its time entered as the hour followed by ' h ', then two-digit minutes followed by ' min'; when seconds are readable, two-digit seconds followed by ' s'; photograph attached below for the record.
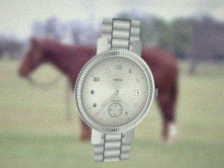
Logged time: 7 h 37 min
